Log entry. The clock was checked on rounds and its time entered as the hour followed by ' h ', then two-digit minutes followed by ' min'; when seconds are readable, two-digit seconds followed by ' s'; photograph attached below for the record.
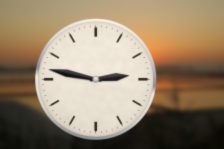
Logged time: 2 h 47 min
